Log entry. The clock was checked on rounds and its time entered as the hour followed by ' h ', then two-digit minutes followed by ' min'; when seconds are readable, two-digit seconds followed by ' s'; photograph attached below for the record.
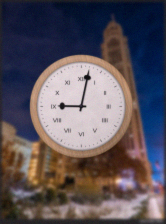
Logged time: 9 h 02 min
